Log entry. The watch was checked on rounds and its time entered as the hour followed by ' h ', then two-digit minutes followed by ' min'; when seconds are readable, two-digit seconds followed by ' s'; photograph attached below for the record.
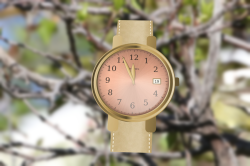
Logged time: 11 h 56 min
